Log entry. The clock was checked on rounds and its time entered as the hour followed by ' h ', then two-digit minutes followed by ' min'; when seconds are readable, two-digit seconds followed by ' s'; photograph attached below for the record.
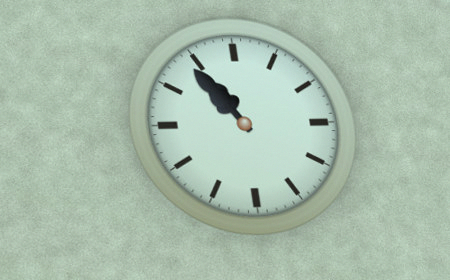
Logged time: 10 h 54 min
